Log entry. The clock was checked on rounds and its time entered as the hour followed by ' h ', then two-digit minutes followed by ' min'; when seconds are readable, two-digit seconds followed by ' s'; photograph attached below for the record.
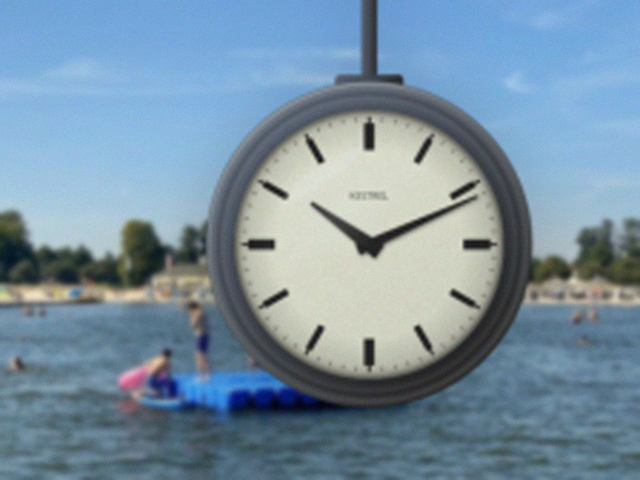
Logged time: 10 h 11 min
